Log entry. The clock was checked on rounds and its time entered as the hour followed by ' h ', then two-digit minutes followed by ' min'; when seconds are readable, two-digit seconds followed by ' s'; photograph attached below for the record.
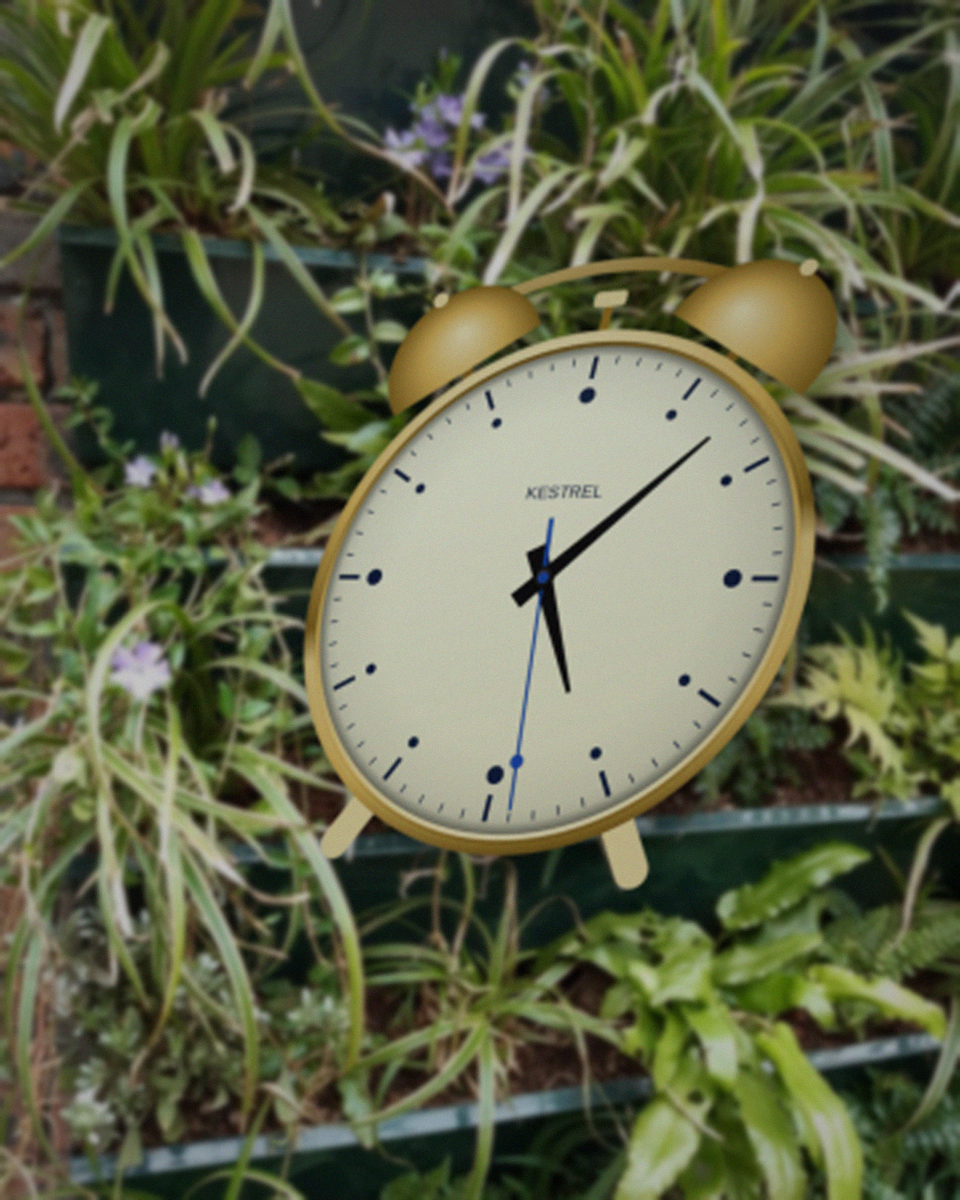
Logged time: 5 h 07 min 29 s
